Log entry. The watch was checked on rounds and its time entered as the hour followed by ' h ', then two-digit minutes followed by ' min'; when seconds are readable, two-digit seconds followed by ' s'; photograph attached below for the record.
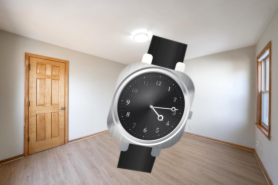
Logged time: 4 h 14 min
